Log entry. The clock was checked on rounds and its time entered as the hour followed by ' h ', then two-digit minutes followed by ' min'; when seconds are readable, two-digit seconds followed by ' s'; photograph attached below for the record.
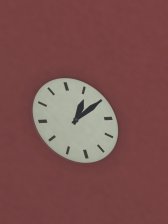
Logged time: 1 h 10 min
